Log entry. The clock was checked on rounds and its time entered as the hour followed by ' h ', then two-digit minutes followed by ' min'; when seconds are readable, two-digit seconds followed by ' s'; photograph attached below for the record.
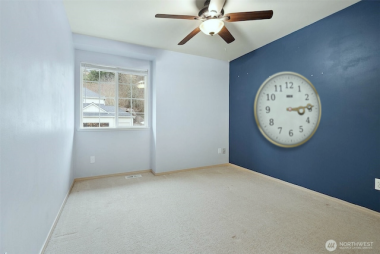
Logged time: 3 h 14 min
